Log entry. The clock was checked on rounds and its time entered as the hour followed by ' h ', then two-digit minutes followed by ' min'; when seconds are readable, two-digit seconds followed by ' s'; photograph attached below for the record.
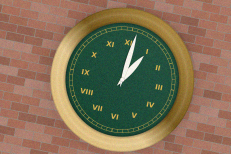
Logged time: 1 h 01 min
